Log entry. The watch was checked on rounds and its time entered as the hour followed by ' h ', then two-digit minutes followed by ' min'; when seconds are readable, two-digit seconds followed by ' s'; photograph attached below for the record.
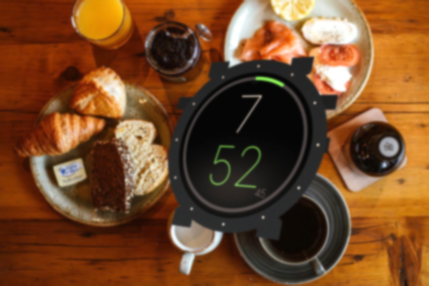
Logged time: 7 h 52 min
